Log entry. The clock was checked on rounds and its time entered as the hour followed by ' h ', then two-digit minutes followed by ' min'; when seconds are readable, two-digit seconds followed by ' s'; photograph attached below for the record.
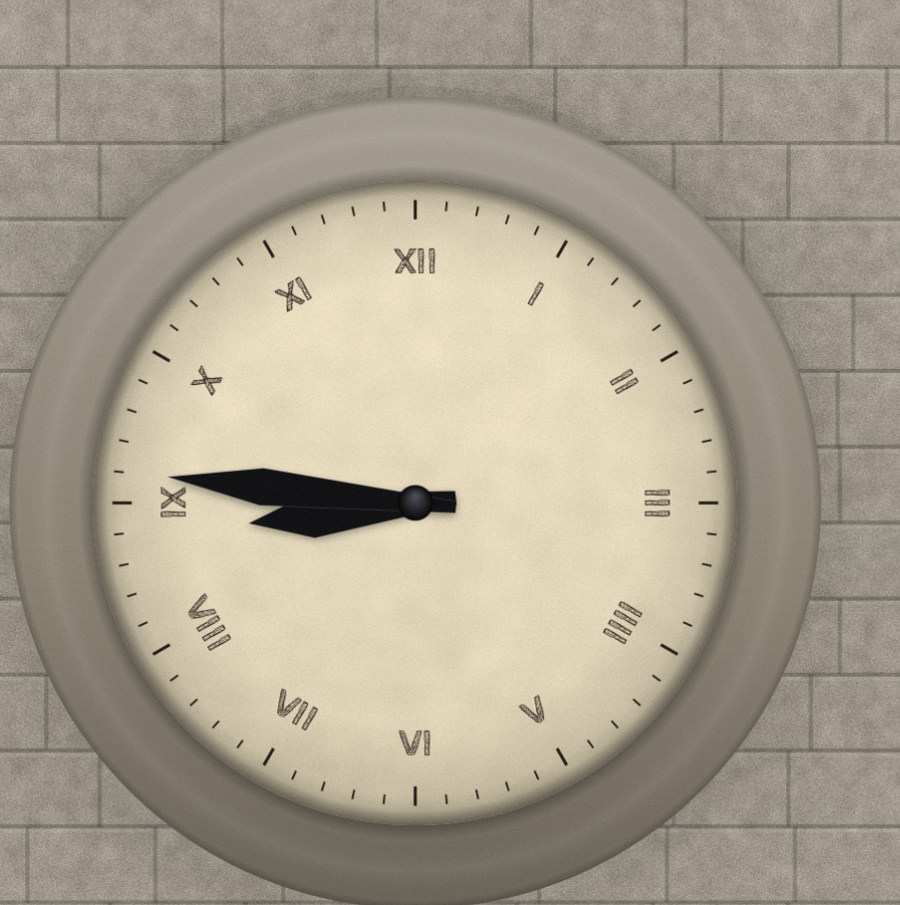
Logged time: 8 h 46 min
